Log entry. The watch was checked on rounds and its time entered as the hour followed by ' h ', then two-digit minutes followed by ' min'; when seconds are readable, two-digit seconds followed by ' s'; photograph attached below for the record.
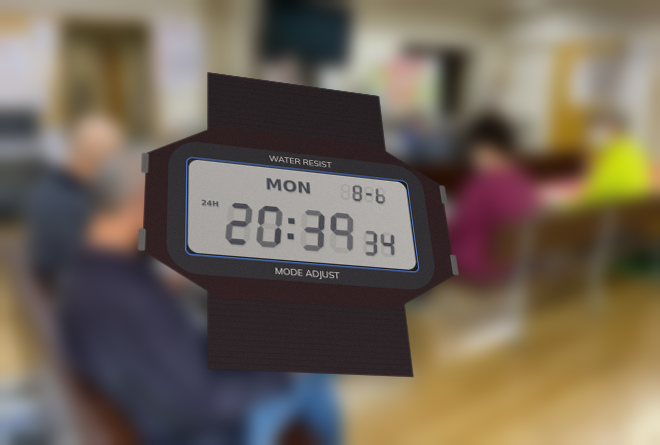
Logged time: 20 h 39 min 34 s
